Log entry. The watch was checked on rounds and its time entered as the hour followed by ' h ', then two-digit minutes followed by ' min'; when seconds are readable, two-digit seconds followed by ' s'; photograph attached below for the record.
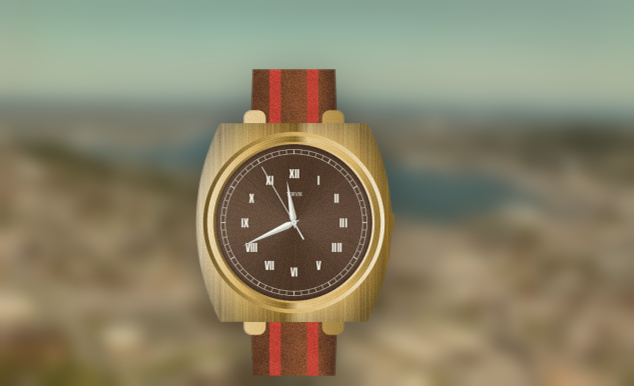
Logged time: 11 h 40 min 55 s
